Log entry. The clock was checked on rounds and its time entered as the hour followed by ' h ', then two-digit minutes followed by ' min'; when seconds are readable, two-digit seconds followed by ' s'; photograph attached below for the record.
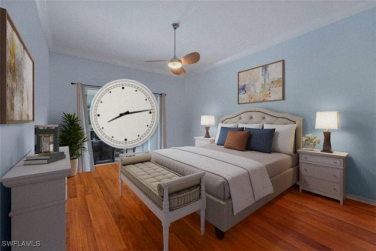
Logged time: 8 h 14 min
